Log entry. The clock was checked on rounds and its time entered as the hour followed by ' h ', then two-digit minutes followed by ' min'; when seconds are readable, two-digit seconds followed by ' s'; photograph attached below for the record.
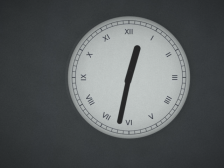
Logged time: 12 h 32 min
